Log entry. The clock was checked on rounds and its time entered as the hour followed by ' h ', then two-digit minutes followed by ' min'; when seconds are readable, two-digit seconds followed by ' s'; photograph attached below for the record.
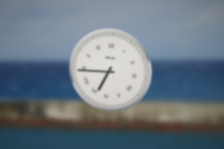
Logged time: 6 h 44 min
